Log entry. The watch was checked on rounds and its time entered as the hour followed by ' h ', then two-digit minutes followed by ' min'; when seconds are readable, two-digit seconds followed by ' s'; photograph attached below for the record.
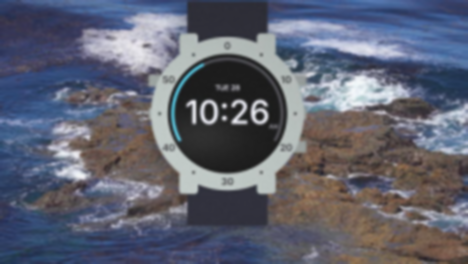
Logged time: 10 h 26 min
